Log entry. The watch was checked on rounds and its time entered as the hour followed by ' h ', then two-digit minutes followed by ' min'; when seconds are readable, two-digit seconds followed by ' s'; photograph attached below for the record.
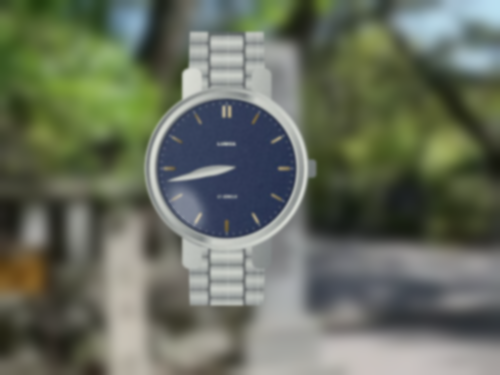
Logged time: 8 h 43 min
